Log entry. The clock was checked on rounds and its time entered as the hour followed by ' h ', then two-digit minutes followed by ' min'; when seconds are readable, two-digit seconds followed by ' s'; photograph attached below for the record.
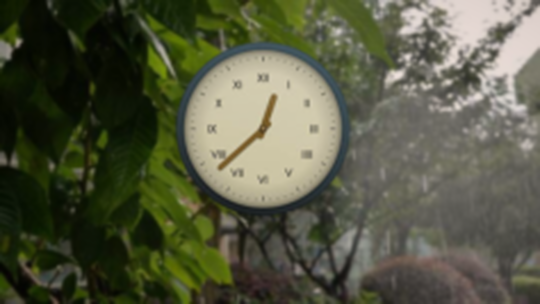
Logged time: 12 h 38 min
